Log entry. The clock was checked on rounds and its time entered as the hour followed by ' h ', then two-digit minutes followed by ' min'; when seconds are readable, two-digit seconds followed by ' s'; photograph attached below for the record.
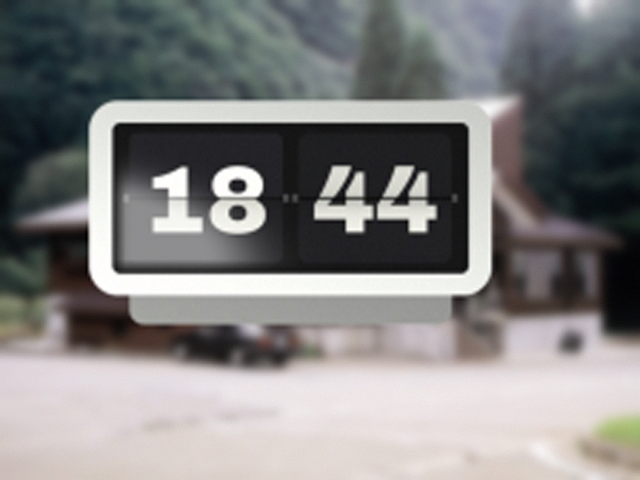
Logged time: 18 h 44 min
